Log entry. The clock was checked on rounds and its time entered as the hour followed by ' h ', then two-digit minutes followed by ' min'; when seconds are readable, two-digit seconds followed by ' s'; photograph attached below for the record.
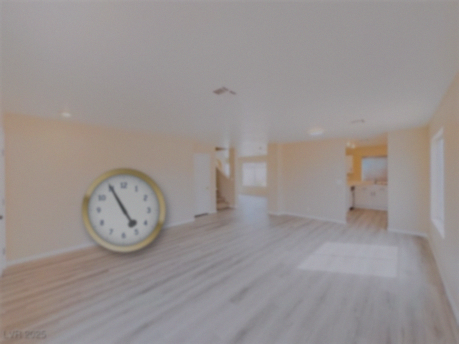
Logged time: 4 h 55 min
